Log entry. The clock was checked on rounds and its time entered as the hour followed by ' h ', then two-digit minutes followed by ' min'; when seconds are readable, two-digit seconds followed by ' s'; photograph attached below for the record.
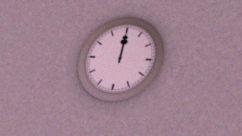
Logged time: 12 h 00 min
